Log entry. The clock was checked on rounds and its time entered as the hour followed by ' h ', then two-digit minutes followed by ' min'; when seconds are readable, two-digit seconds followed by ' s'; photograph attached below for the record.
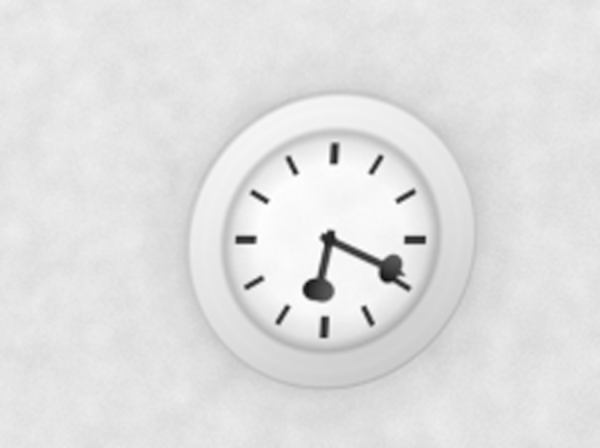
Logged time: 6 h 19 min
